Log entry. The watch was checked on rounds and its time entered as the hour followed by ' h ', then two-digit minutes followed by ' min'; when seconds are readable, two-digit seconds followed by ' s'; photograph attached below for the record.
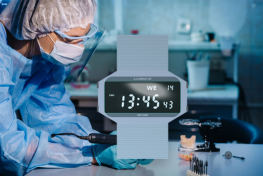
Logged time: 13 h 45 min 43 s
